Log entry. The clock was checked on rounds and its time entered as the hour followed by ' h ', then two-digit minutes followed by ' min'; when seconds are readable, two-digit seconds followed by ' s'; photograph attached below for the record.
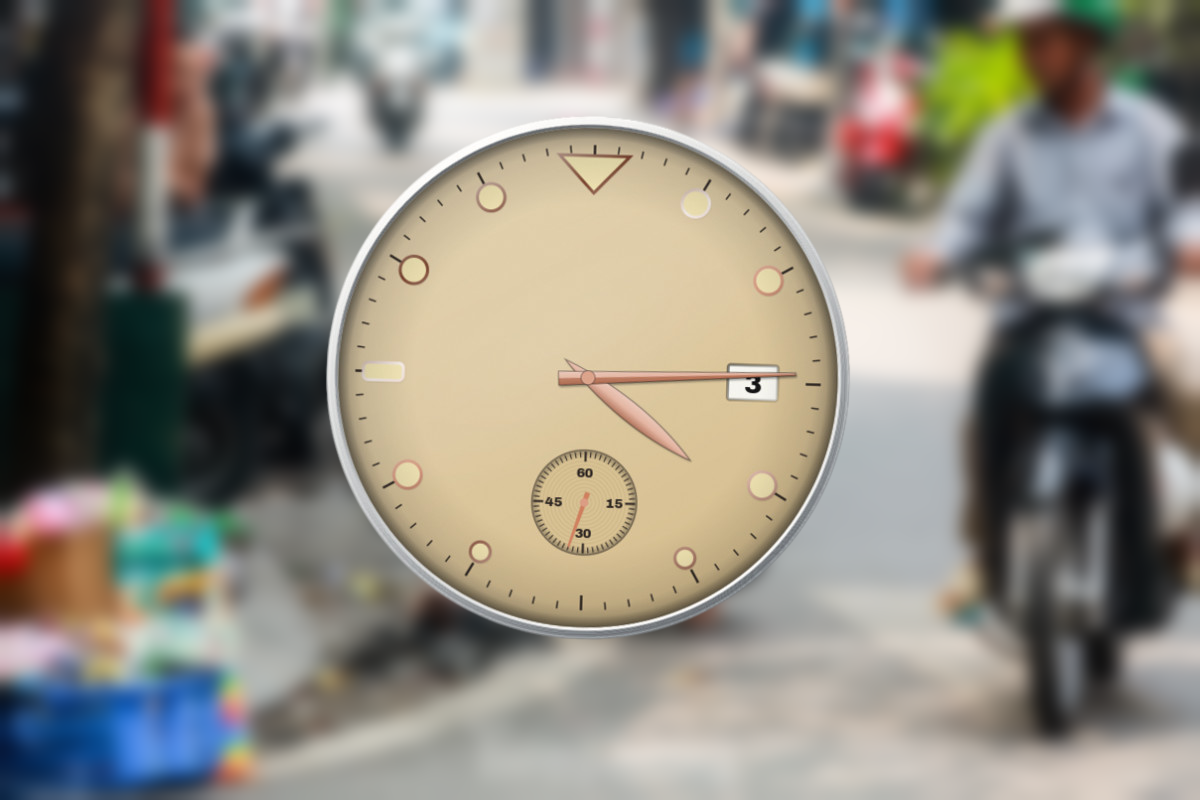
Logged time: 4 h 14 min 33 s
